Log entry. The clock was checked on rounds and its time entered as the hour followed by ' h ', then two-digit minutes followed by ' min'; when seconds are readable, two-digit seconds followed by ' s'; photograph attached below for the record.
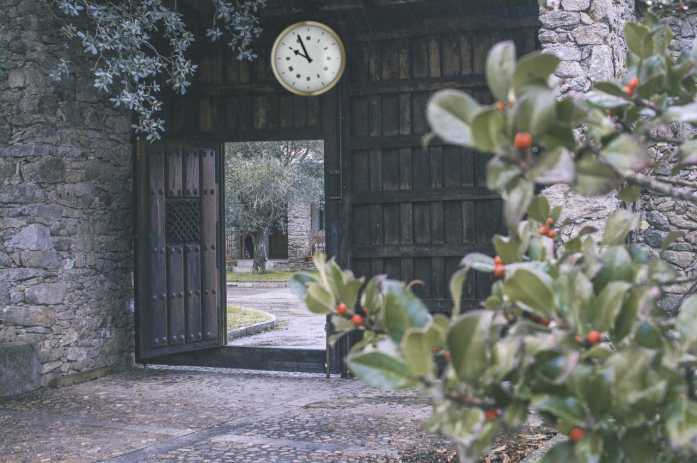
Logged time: 9 h 56 min
